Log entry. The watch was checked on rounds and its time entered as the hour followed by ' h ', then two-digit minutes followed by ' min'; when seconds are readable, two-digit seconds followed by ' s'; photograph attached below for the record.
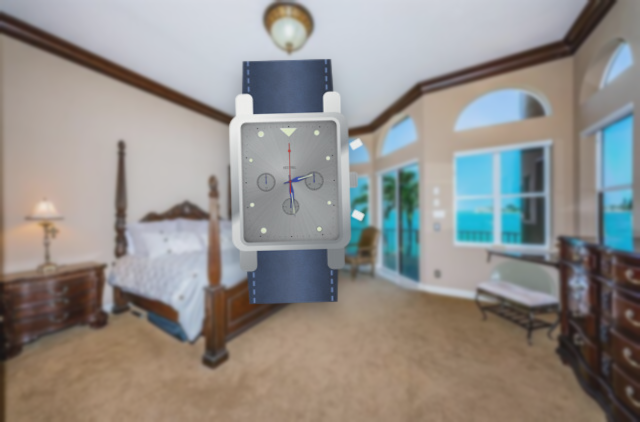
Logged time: 2 h 29 min
